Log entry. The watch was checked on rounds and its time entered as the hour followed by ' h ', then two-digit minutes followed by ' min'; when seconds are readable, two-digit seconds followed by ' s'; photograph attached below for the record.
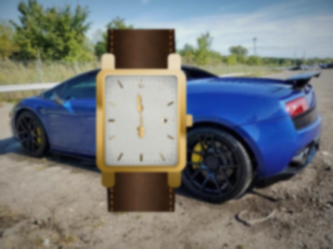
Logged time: 5 h 59 min
